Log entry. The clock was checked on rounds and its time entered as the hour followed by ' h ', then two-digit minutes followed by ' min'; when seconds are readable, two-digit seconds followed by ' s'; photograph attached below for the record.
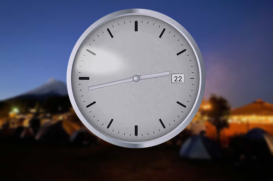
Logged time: 2 h 43 min
